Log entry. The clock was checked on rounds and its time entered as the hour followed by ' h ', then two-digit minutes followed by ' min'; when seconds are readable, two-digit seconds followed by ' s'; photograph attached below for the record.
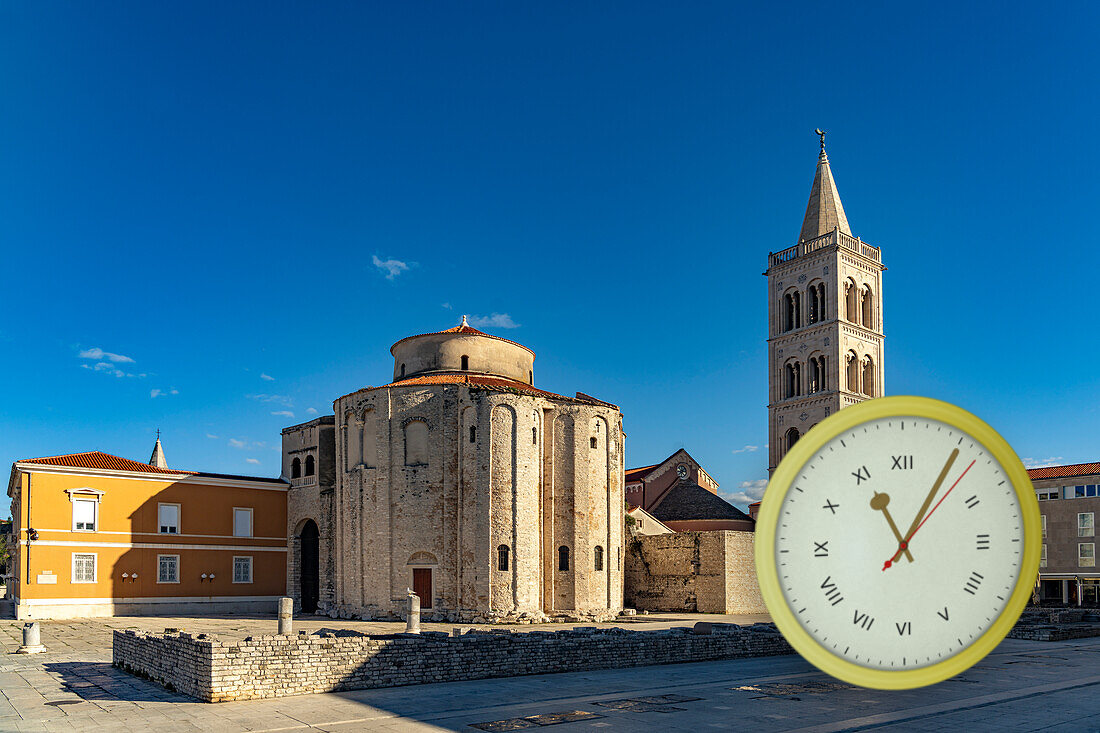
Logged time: 11 h 05 min 07 s
